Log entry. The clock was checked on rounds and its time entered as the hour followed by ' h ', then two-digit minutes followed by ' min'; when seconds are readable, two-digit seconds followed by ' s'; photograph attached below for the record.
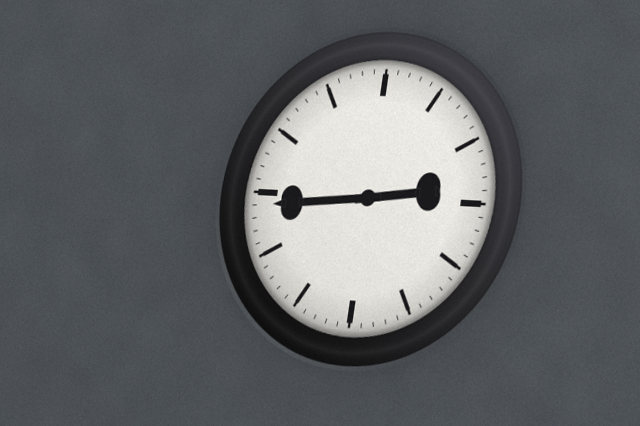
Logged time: 2 h 44 min
